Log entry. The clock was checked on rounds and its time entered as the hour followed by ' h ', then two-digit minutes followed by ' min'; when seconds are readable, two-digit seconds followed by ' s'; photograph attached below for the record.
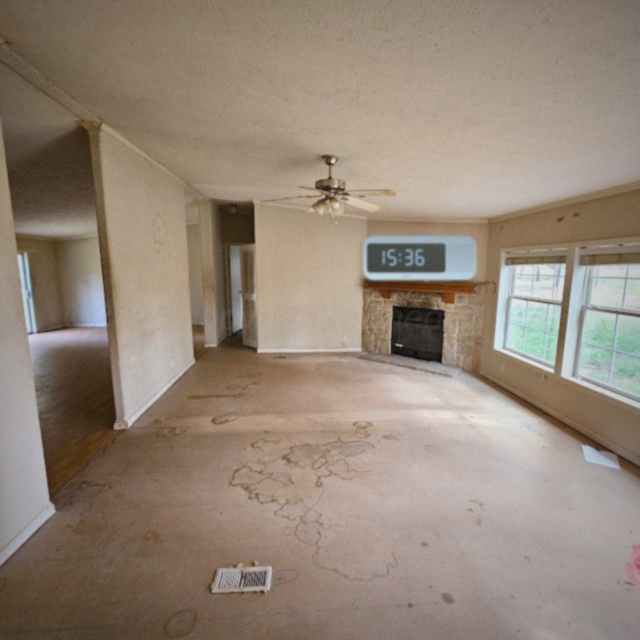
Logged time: 15 h 36 min
